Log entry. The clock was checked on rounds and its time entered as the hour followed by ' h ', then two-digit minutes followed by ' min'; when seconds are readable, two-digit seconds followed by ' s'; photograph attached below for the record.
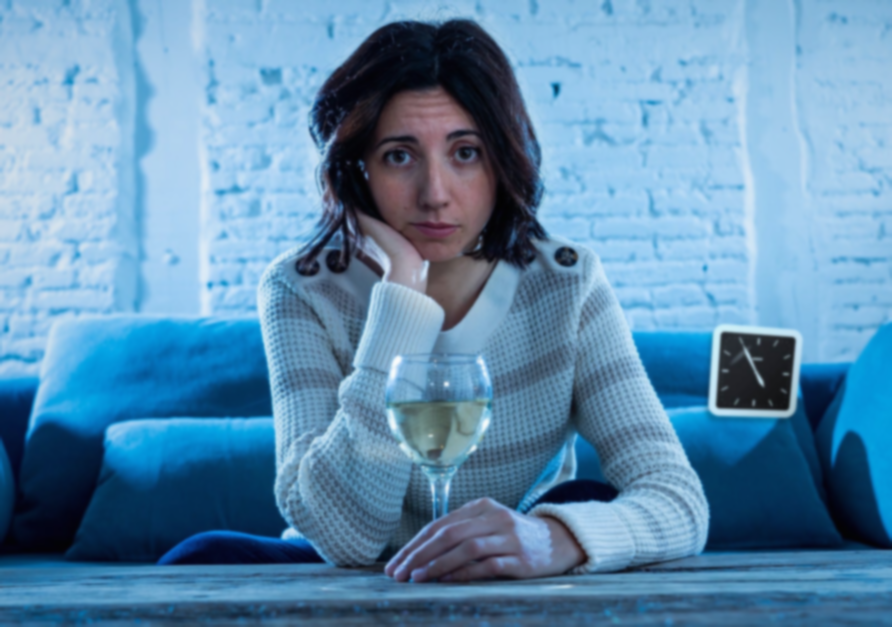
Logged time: 4 h 55 min
